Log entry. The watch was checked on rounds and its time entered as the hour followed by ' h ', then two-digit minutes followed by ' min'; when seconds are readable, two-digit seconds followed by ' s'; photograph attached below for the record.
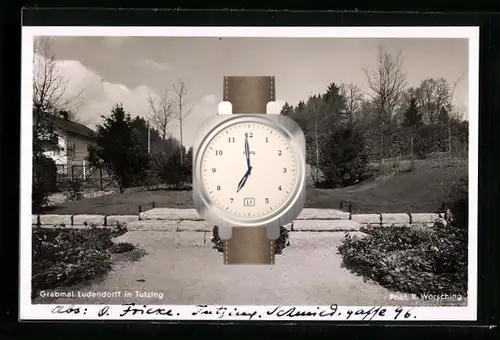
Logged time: 6 h 59 min
